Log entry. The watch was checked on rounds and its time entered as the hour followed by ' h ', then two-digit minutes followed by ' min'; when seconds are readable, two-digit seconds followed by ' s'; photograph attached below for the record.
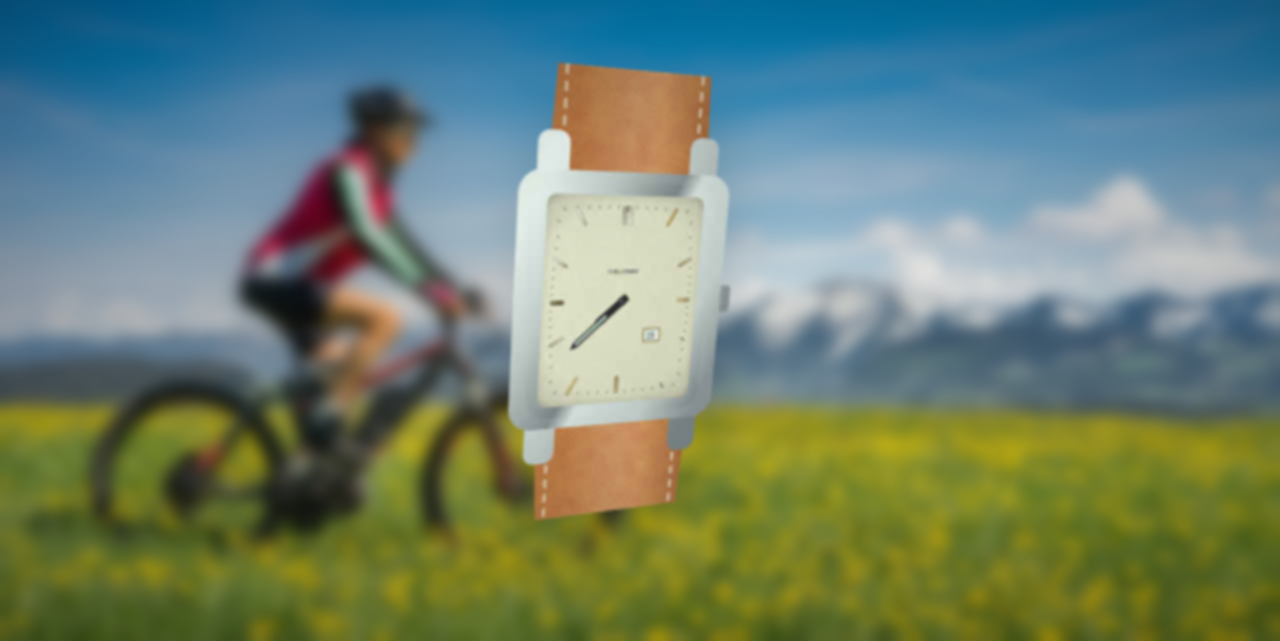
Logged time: 7 h 38 min
